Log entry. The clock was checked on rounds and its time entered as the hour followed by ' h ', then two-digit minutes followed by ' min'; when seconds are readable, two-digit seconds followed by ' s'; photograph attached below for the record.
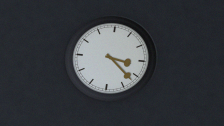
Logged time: 3 h 22 min
